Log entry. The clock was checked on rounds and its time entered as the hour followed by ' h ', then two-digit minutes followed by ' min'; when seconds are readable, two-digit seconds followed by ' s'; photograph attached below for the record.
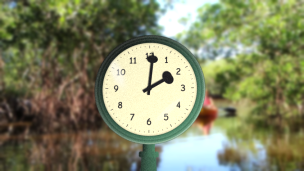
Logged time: 2 h 01 min
